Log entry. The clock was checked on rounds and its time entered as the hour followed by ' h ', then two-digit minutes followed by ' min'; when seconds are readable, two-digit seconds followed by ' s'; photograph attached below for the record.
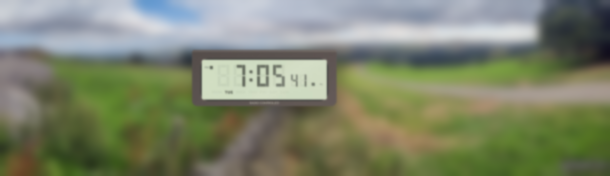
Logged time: 7 h 05 min 41 s
